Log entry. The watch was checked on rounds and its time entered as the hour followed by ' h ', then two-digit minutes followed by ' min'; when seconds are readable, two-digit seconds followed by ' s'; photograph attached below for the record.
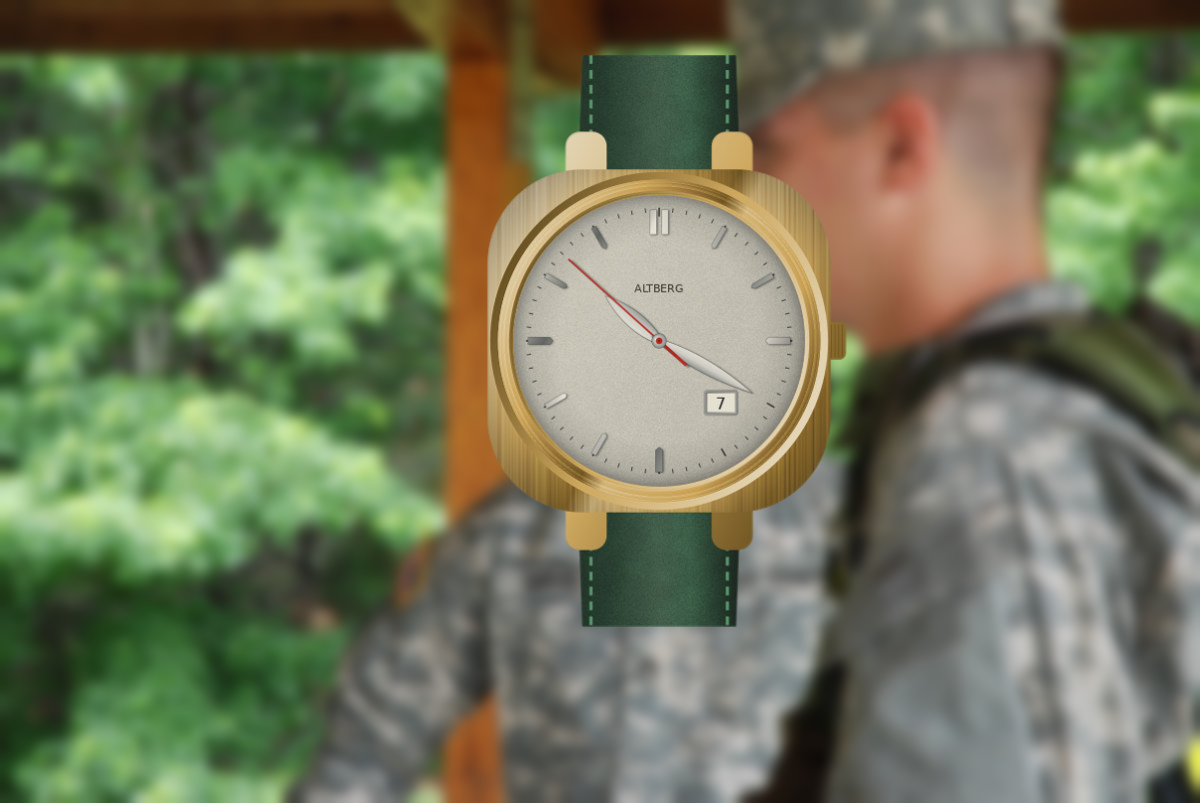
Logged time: 10 h 19 min 52 s
